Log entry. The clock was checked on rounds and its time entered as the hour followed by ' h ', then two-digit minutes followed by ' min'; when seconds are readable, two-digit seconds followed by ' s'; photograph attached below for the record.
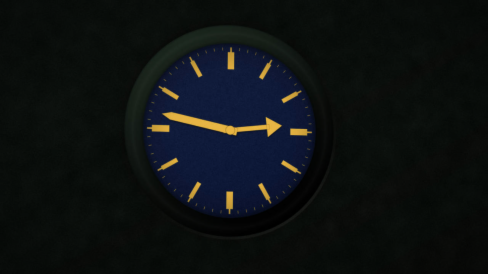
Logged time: 2 h 47 min
